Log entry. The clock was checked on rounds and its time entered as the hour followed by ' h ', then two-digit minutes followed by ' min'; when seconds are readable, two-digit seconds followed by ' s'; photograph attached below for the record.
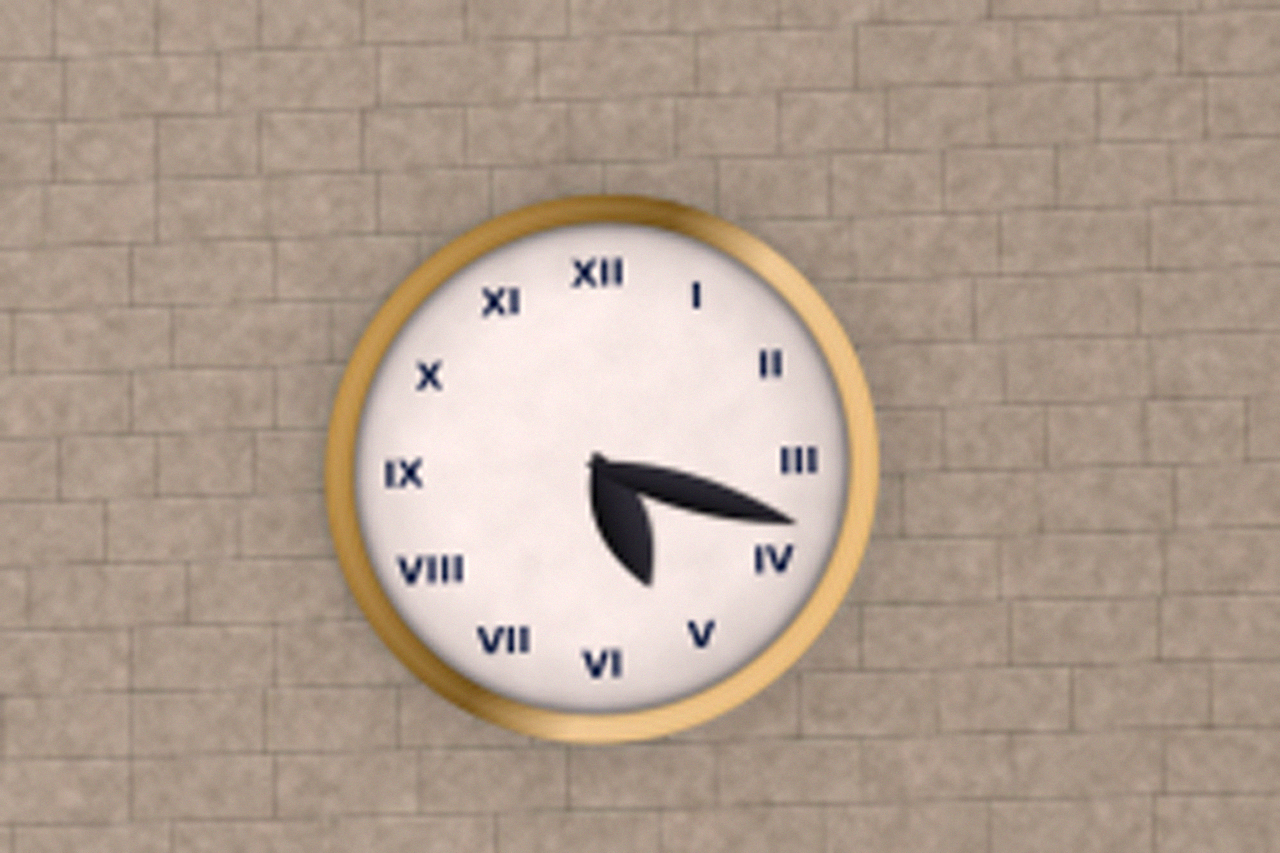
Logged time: 5 h 18 min
